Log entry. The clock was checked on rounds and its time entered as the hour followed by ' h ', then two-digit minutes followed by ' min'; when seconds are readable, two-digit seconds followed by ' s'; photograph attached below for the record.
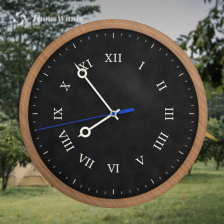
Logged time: 7 h 53 min 43 s
